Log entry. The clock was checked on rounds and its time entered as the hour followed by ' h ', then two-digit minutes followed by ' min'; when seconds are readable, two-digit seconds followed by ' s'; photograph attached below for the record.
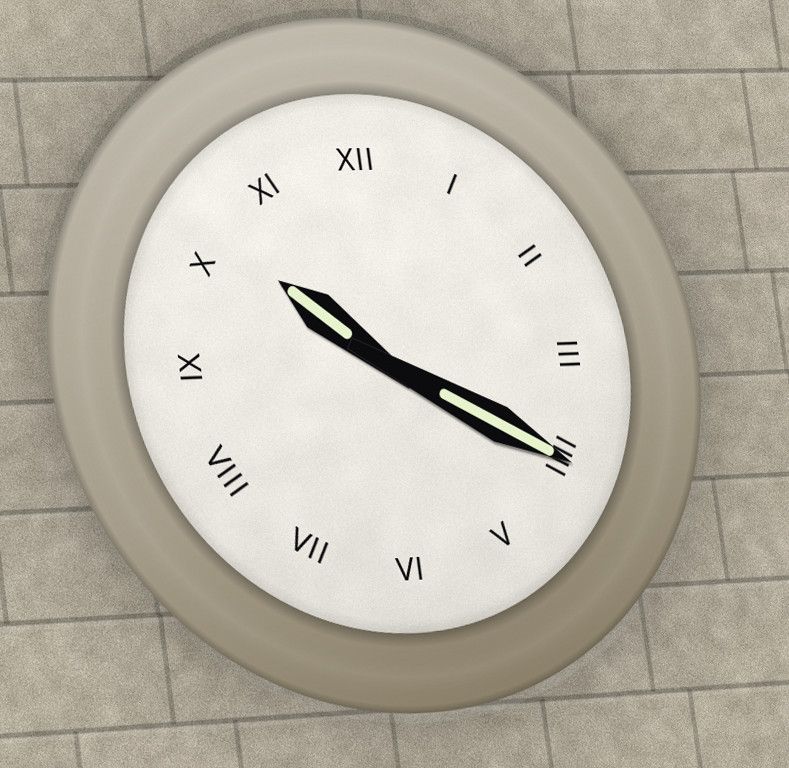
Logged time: 10 h 20 min
